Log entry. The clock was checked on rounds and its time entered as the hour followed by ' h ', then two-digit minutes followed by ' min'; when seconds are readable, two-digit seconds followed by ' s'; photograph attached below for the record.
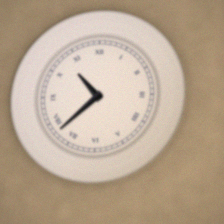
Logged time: 10 h 38 min
